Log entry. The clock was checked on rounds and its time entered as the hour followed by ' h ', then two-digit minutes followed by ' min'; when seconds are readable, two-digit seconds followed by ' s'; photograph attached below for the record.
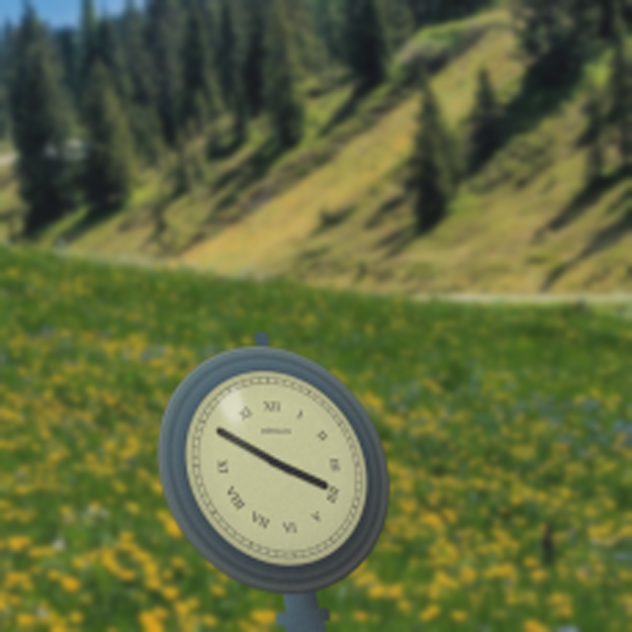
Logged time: 3 h 50 min
